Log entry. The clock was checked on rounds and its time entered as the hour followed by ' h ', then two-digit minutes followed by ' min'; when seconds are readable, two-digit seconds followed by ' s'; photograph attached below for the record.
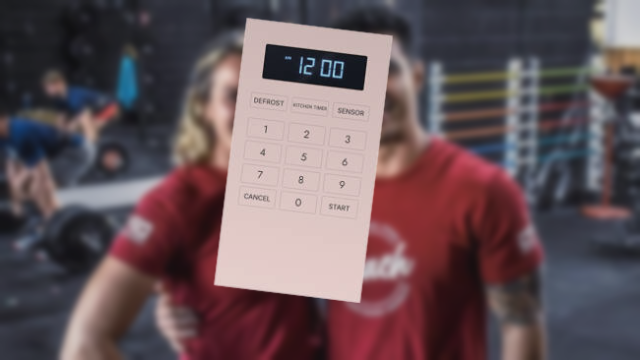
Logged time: 12 h 00 min
